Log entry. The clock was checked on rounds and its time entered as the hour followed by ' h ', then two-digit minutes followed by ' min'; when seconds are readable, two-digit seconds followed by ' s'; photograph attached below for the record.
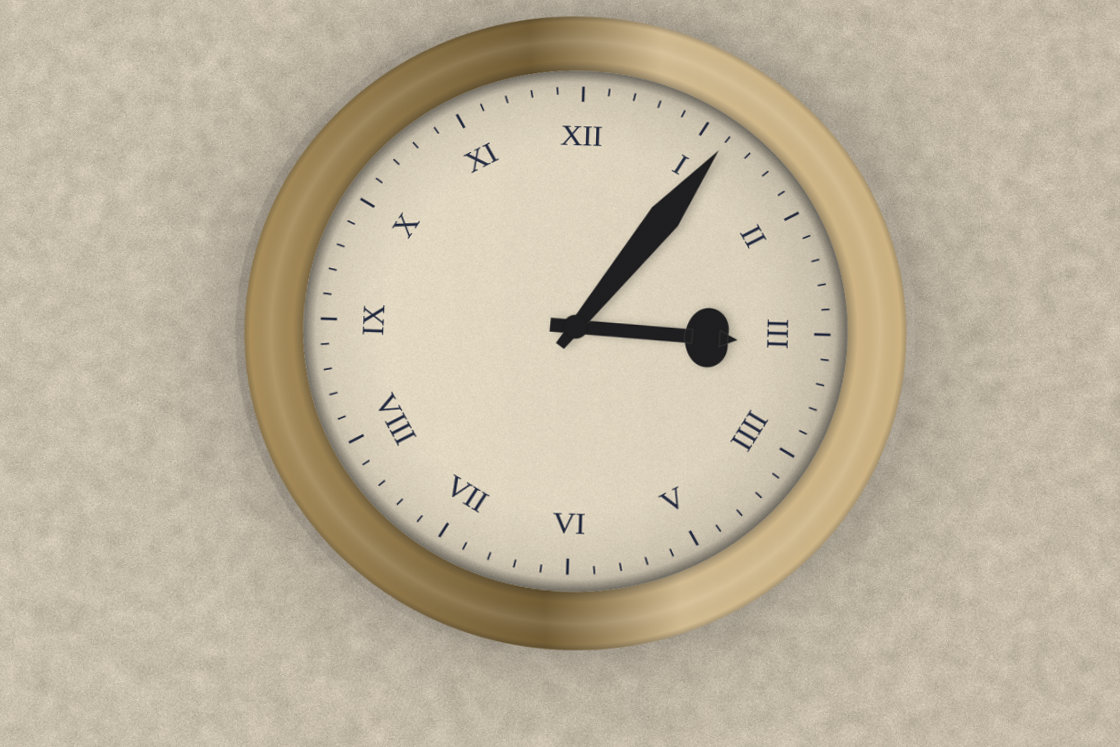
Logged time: 3 h 06 min
